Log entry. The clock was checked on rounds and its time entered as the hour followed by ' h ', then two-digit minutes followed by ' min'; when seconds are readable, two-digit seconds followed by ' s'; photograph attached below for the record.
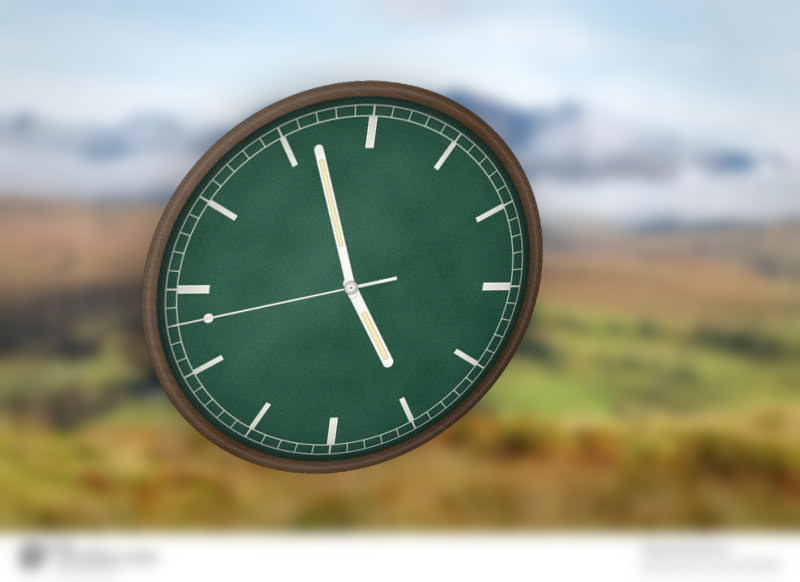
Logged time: 4 h 56 min 43 s
